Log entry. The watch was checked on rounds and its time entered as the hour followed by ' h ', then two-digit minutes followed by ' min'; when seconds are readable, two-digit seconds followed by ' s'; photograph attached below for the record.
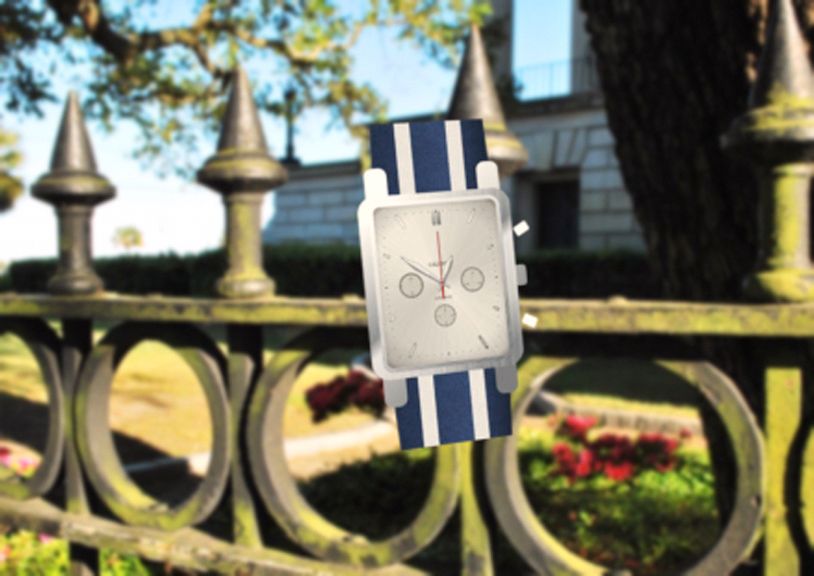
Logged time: 12 h 51 min
